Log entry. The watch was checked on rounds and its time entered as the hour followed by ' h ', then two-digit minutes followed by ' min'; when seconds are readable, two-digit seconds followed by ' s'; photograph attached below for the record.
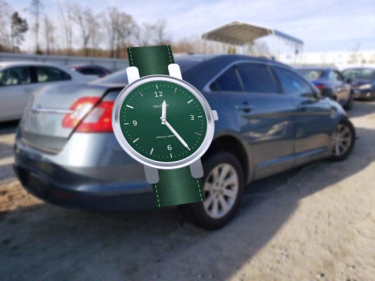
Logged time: 12 h 25 min
